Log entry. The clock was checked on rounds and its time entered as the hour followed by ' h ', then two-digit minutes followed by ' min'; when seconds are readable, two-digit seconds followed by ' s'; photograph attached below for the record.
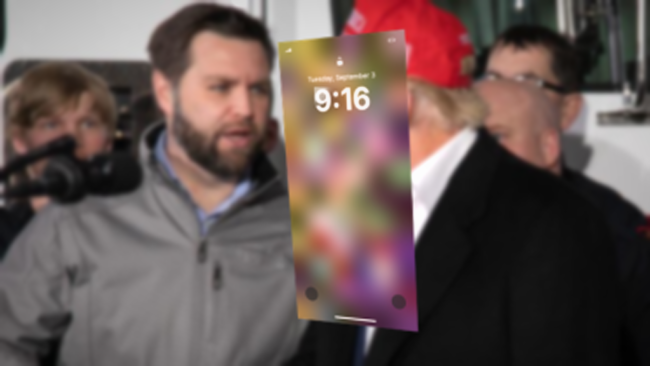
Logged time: 9 h 16 min
